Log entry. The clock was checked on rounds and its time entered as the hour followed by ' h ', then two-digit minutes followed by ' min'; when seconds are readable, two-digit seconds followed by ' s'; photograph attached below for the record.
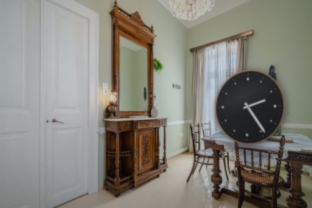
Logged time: 2 h 24 min
